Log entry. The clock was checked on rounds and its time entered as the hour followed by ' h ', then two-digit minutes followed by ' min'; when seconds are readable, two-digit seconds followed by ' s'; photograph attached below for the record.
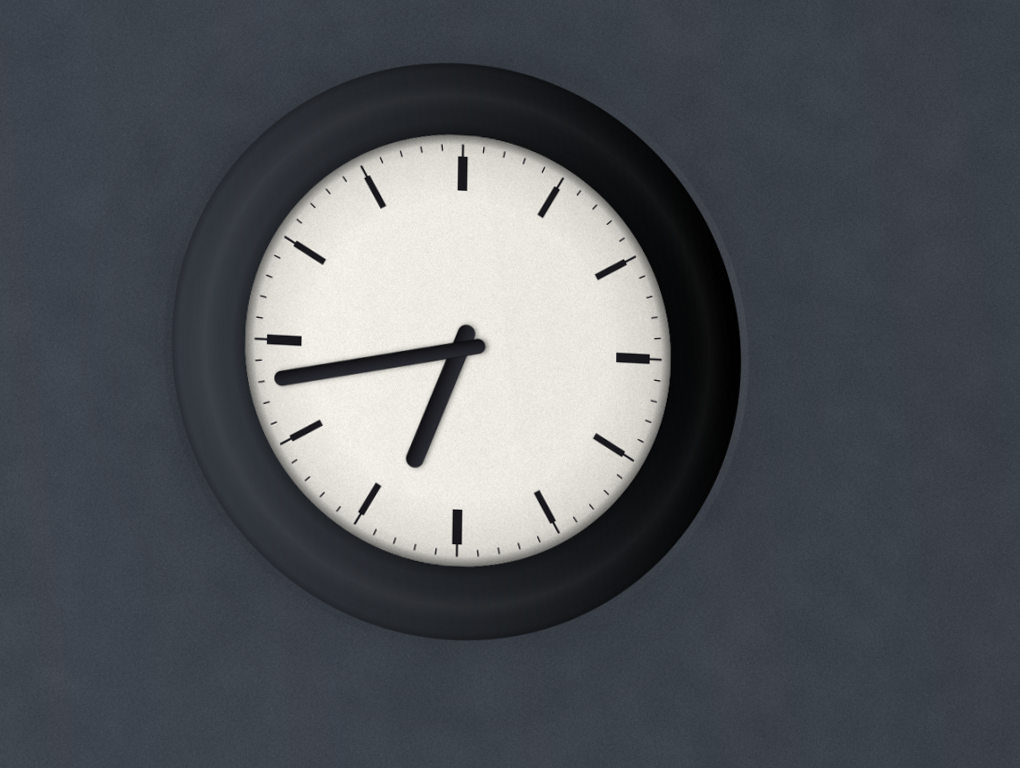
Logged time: 6 h 43 min
